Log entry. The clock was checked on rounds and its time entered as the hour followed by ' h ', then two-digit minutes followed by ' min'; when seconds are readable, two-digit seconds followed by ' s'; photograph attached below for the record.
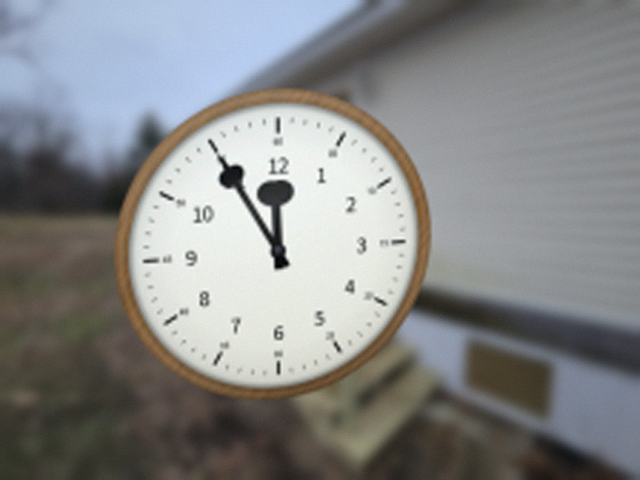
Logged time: 11 h 55 min
